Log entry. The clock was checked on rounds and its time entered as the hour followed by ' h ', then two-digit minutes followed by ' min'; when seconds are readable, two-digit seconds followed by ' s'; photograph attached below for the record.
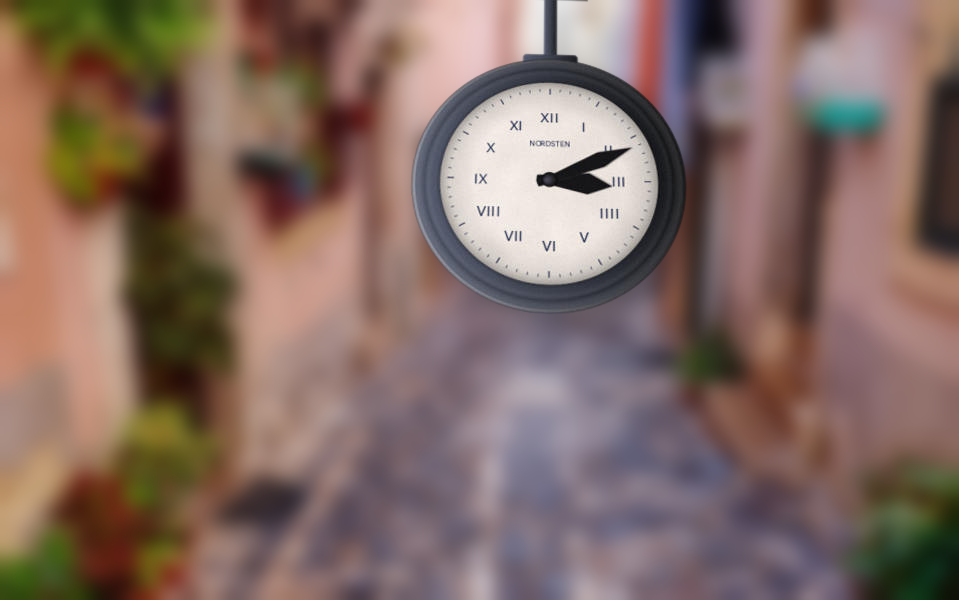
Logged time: 3 h 11 min
